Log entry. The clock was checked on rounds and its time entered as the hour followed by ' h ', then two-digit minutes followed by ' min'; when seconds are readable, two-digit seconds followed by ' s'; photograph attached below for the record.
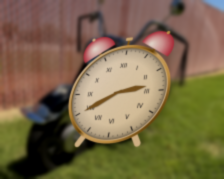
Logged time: 2 h 40 min
